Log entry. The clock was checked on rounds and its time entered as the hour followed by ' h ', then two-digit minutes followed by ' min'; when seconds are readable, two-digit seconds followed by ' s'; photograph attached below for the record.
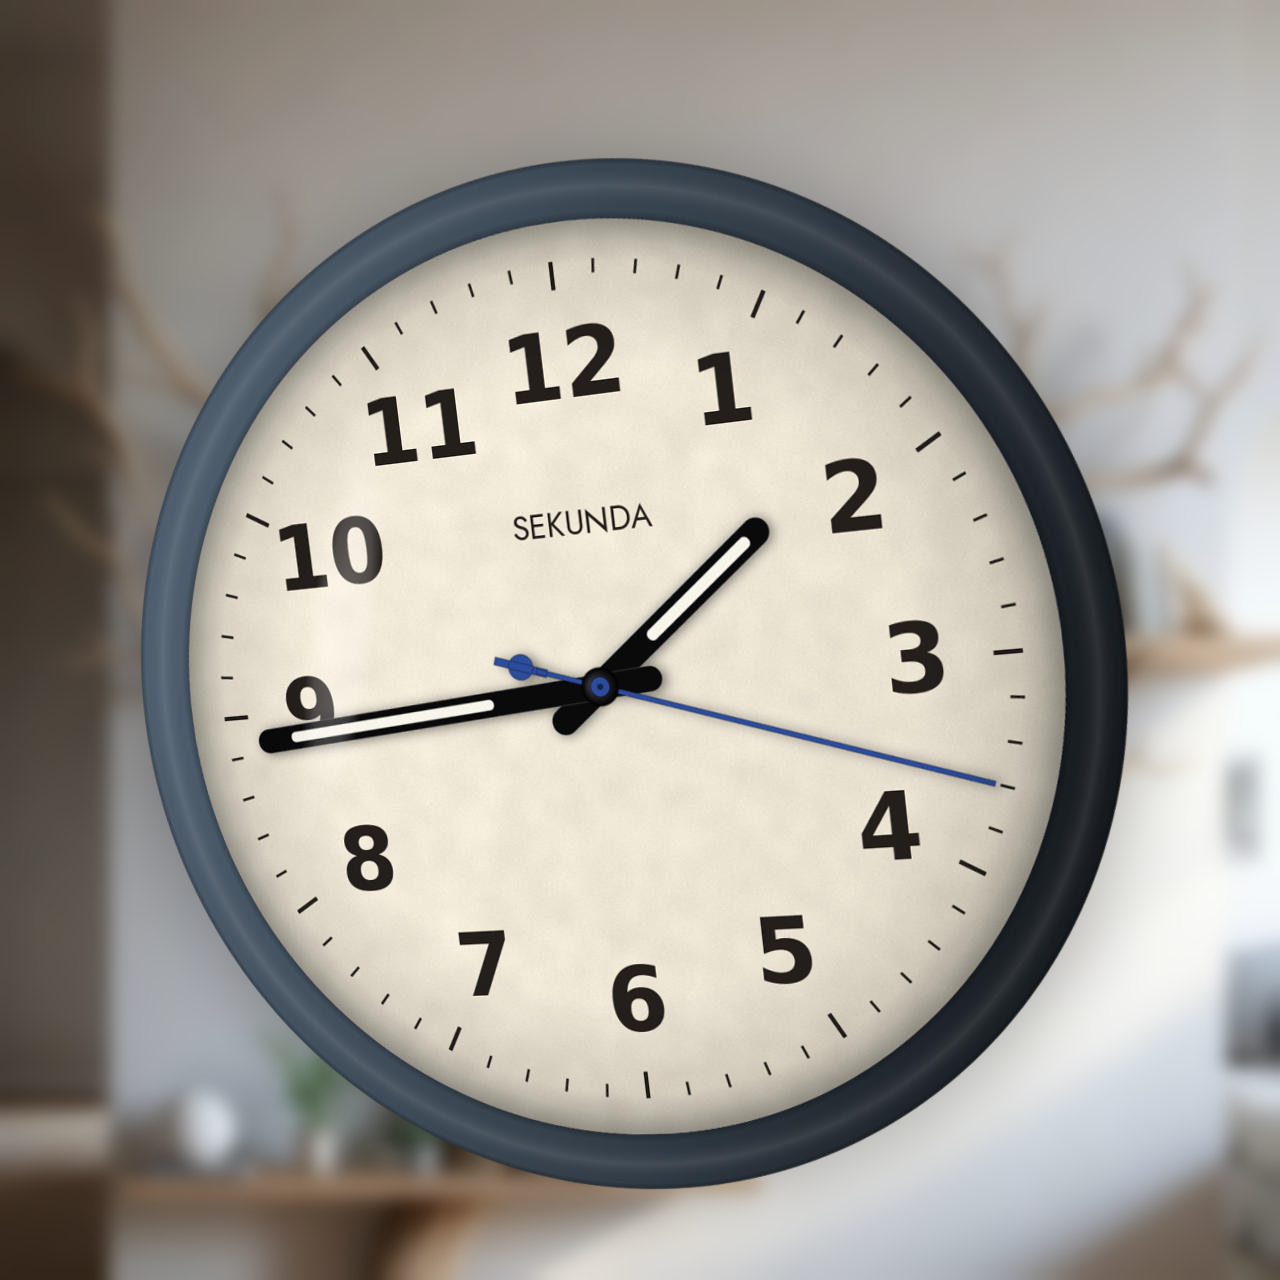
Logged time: 1 h 44 min 18 s
